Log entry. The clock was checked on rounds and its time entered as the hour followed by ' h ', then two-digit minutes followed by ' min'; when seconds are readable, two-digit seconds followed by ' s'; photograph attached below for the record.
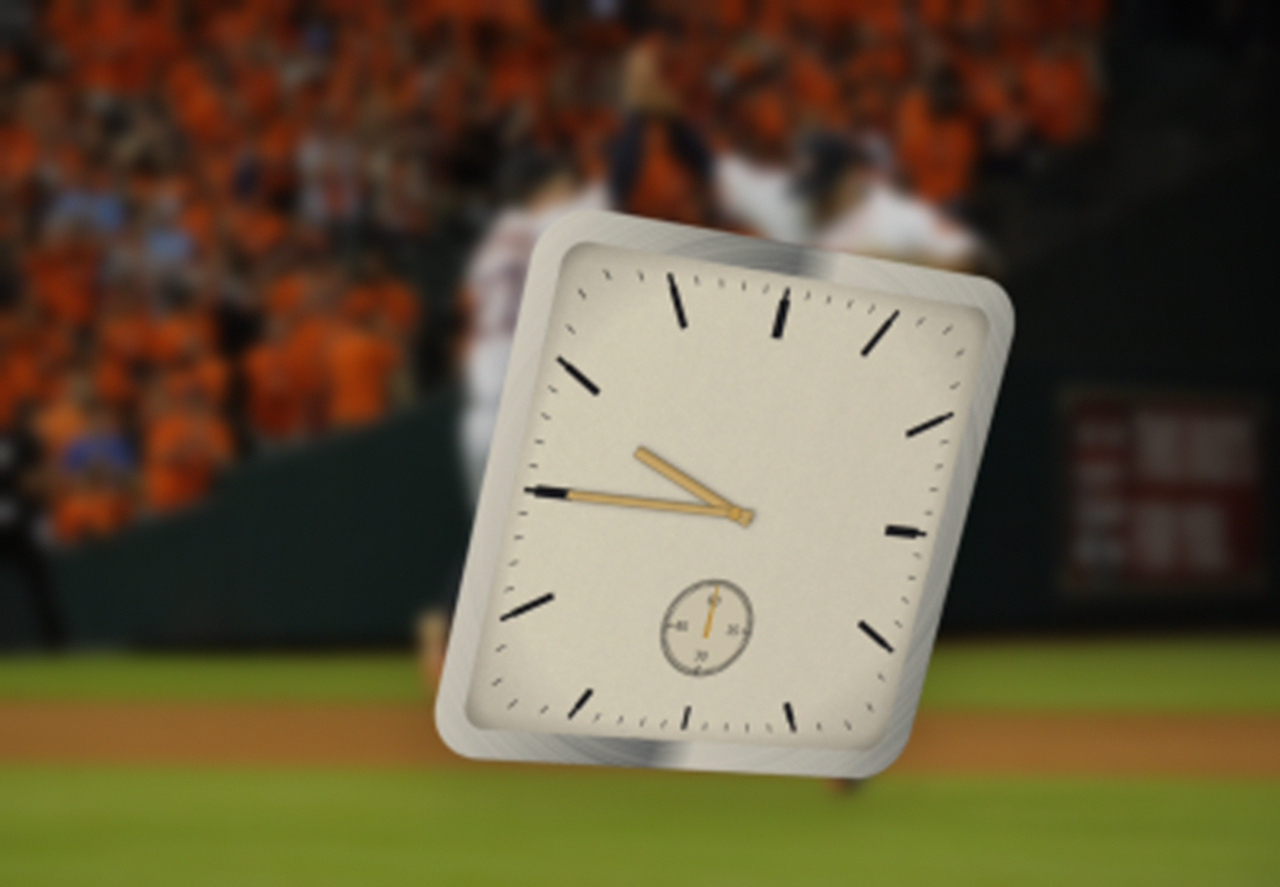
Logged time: 9 h 45 min
